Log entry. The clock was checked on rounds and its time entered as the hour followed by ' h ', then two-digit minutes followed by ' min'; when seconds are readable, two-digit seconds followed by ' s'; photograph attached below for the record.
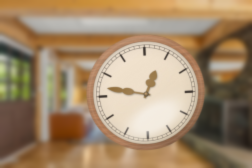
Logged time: 12 h 47 min
